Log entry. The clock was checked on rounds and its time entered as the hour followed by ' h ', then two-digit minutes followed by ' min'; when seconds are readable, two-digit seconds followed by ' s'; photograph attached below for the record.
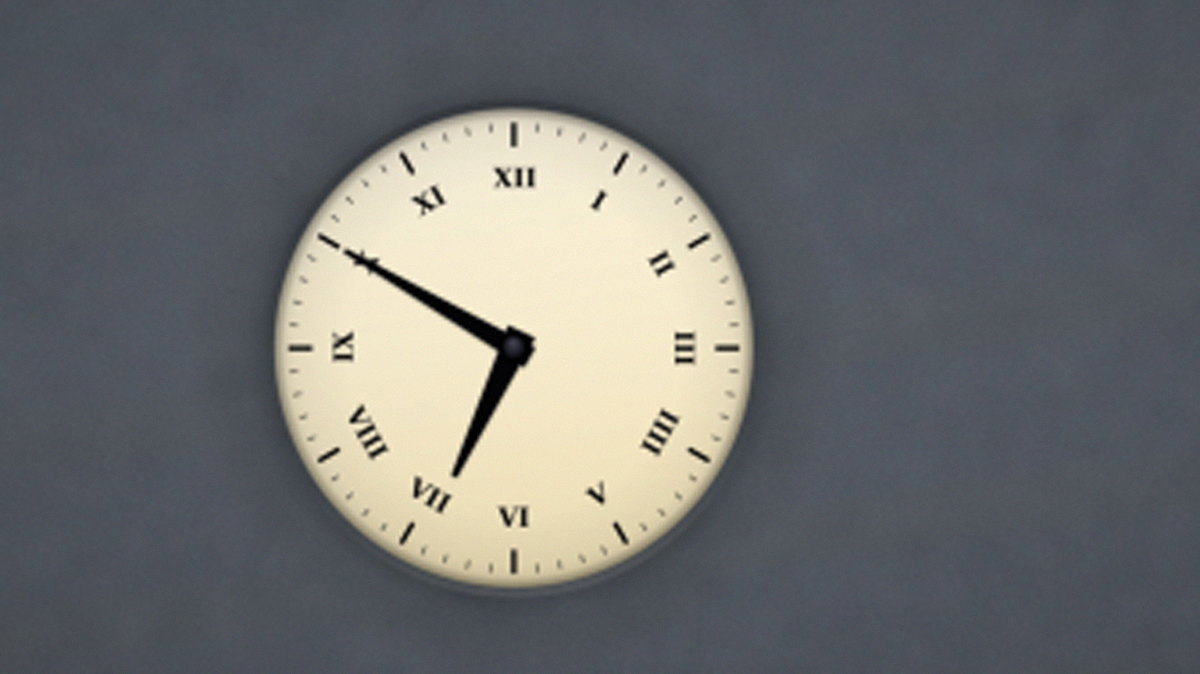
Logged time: 6 h 50 min
